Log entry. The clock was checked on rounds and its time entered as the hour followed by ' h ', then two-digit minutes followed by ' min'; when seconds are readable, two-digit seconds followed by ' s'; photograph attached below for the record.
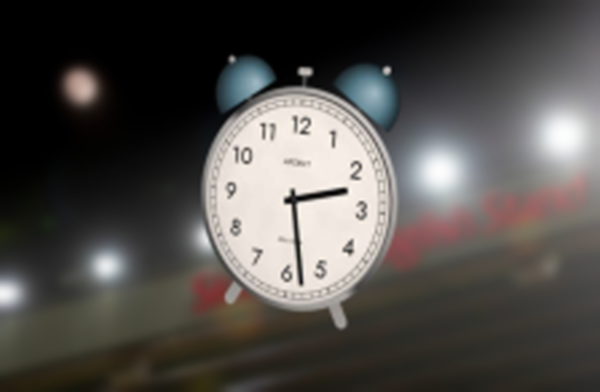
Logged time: 2 h 28 min
